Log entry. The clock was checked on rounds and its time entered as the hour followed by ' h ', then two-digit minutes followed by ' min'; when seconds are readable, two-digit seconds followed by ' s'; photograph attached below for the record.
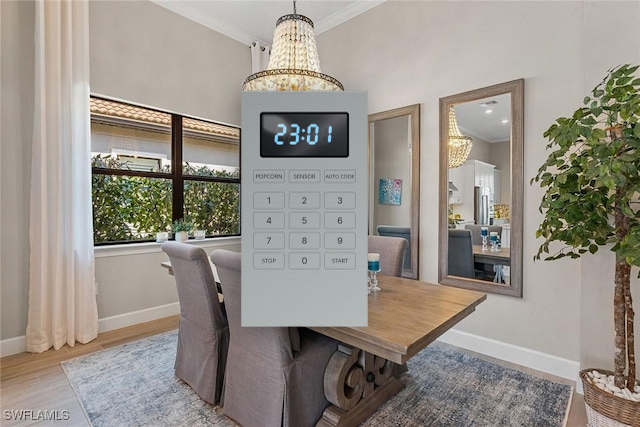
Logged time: 23 h 01 min
